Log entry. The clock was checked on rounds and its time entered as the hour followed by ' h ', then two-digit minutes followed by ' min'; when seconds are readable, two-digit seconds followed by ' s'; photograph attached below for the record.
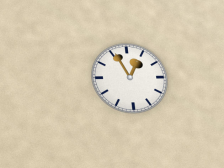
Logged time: 12 h 56 min
